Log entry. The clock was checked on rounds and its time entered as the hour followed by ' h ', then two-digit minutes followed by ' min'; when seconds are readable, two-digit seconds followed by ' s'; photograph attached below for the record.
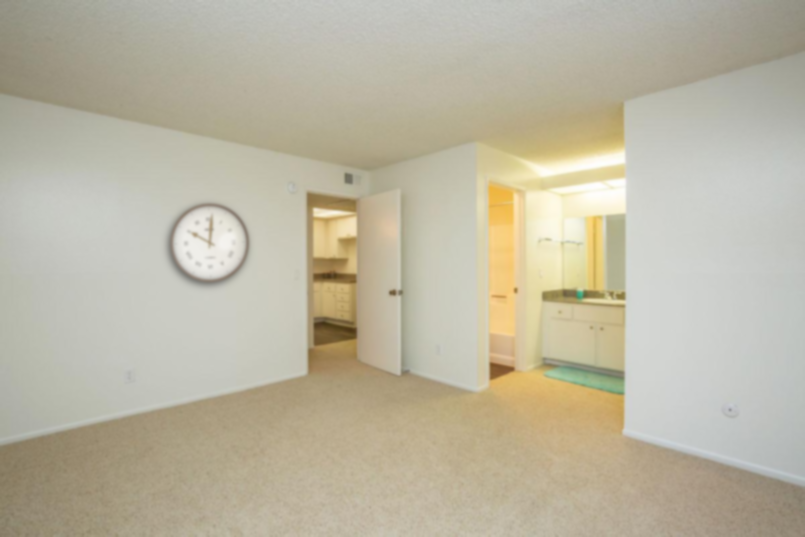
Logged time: 10 h 01 min
